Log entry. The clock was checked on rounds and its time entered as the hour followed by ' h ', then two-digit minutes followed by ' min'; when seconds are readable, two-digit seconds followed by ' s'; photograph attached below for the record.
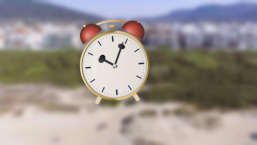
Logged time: 10 h 04 min
